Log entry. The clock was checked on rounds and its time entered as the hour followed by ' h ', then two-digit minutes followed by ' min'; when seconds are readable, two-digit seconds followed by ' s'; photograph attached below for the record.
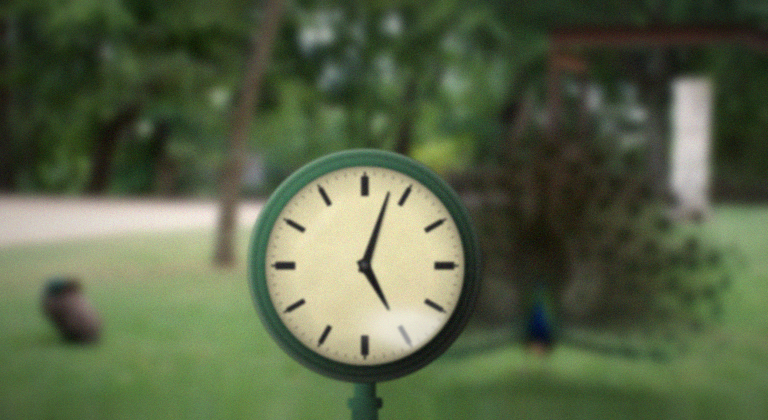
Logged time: 5 h 03 min
